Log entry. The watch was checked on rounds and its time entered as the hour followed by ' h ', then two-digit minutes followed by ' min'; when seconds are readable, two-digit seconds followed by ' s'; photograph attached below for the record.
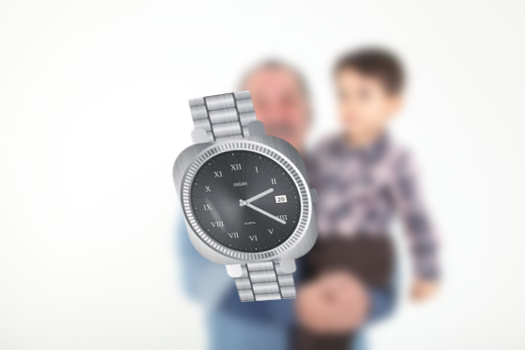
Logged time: 2 h 21 min
